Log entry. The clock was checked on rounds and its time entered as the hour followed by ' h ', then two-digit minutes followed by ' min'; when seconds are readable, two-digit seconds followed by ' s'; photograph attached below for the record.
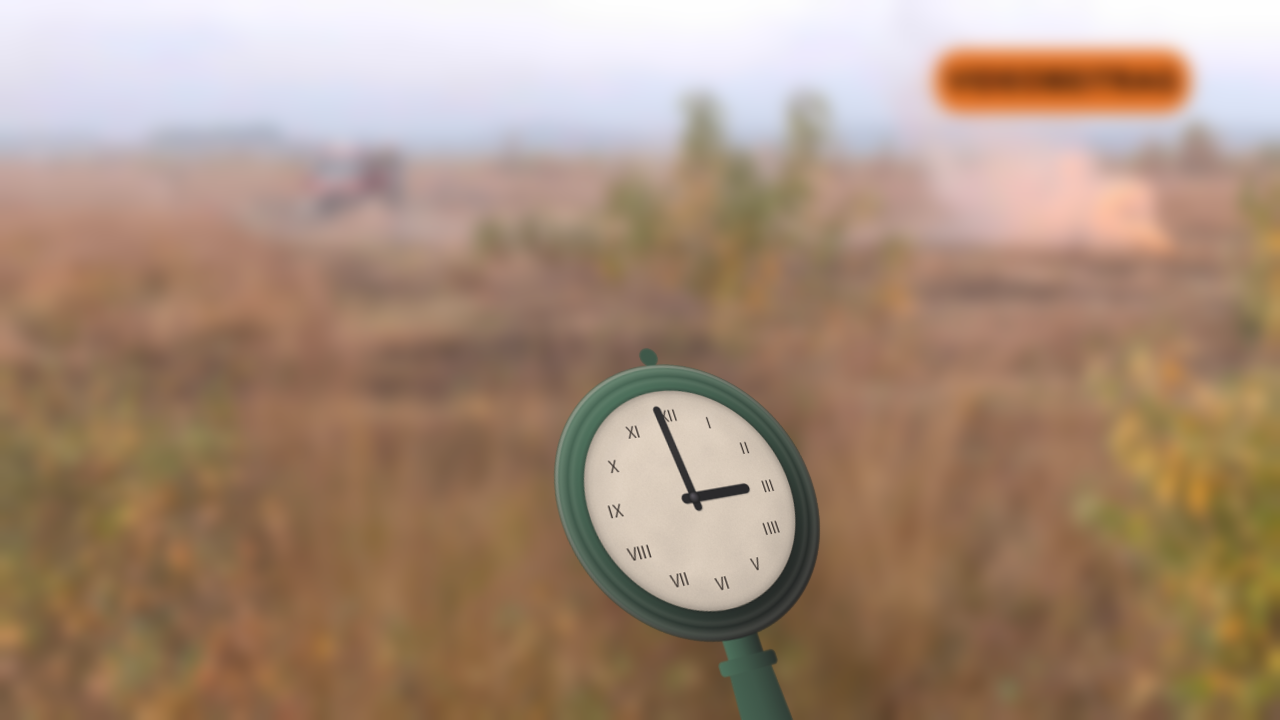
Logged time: 2 h 59 min
